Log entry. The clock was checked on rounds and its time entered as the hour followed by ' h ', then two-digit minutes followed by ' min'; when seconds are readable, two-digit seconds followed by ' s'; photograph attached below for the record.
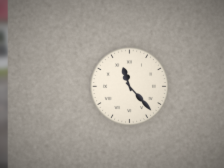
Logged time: 11 h 23 min
